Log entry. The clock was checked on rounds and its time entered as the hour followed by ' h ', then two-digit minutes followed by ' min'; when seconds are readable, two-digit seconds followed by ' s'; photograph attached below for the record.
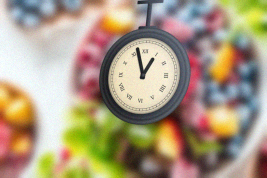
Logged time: 12 h 57 min
